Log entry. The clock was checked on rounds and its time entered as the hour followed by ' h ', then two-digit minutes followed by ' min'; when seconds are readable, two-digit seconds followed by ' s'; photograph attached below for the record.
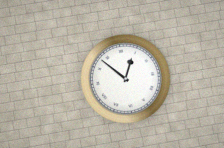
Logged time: 12 h 53 min
